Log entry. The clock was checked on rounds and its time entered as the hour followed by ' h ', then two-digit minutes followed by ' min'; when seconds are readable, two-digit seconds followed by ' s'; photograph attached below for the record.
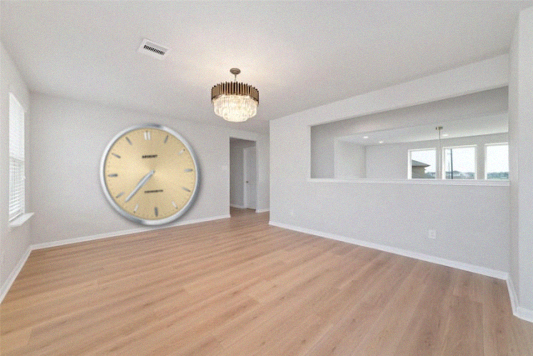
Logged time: 7 h 38 min
